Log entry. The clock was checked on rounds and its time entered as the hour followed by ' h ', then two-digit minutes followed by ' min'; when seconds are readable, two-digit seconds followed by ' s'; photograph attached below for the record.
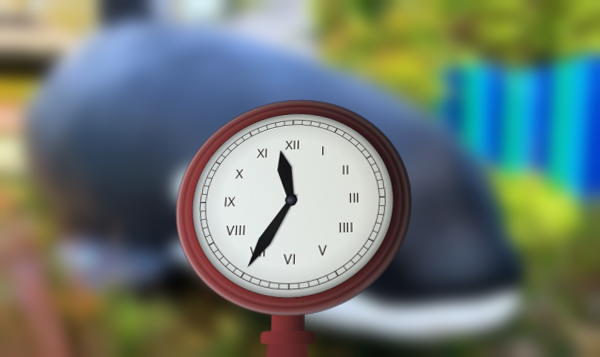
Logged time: 11 h 35 min
